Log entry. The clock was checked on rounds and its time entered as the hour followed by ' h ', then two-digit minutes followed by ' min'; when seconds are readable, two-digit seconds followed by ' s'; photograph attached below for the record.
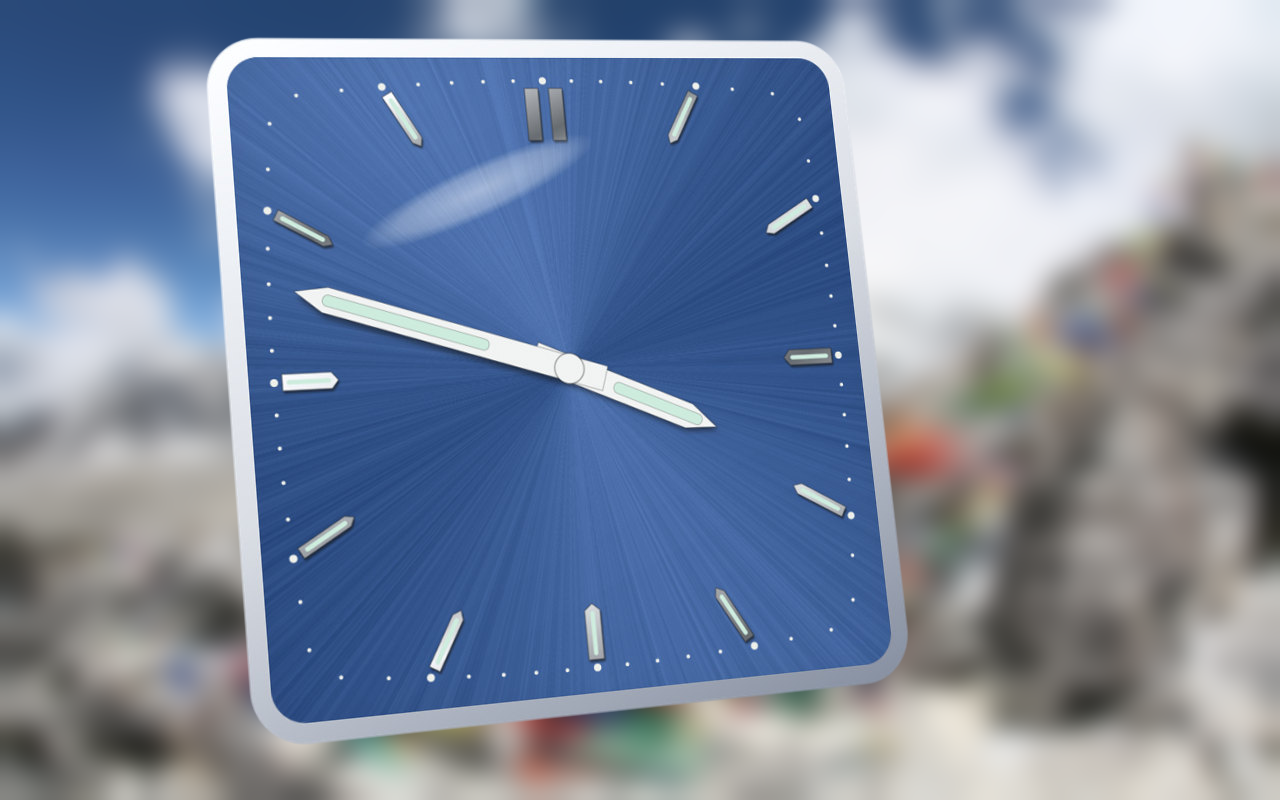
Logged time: 3 h 48 min
